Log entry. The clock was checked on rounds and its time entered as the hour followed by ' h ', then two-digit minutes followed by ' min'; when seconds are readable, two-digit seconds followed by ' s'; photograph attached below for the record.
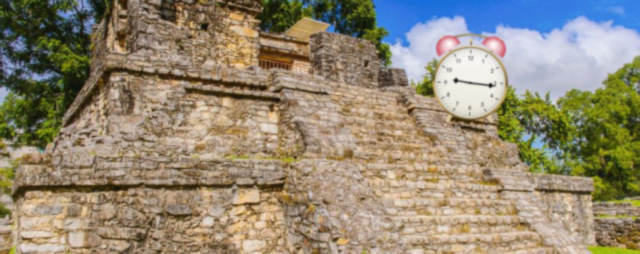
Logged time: 9 h 16 min
